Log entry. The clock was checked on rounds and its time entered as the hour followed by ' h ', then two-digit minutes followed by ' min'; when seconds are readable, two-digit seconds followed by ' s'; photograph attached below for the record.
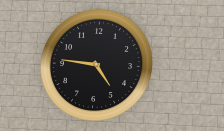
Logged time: 4 h 46 min
